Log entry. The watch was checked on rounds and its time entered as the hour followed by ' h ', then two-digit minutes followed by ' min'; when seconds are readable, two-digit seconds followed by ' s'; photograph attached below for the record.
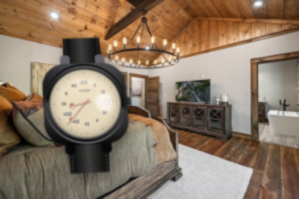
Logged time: 8 h 37 min
